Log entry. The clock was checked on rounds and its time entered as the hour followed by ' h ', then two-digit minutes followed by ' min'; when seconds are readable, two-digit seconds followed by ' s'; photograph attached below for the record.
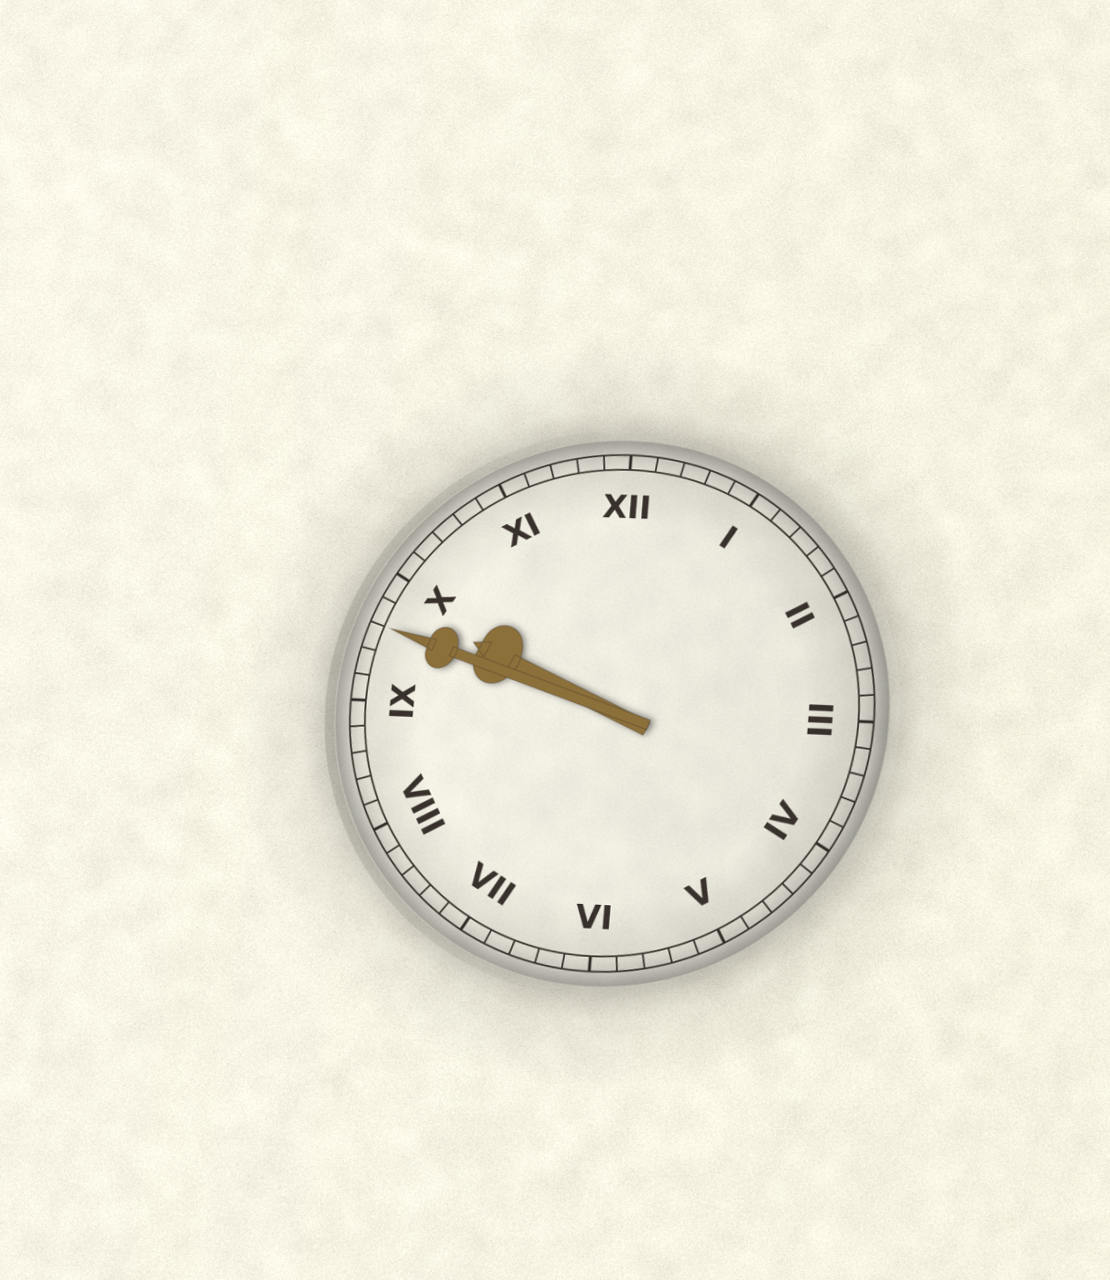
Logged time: 9 h 48 min
